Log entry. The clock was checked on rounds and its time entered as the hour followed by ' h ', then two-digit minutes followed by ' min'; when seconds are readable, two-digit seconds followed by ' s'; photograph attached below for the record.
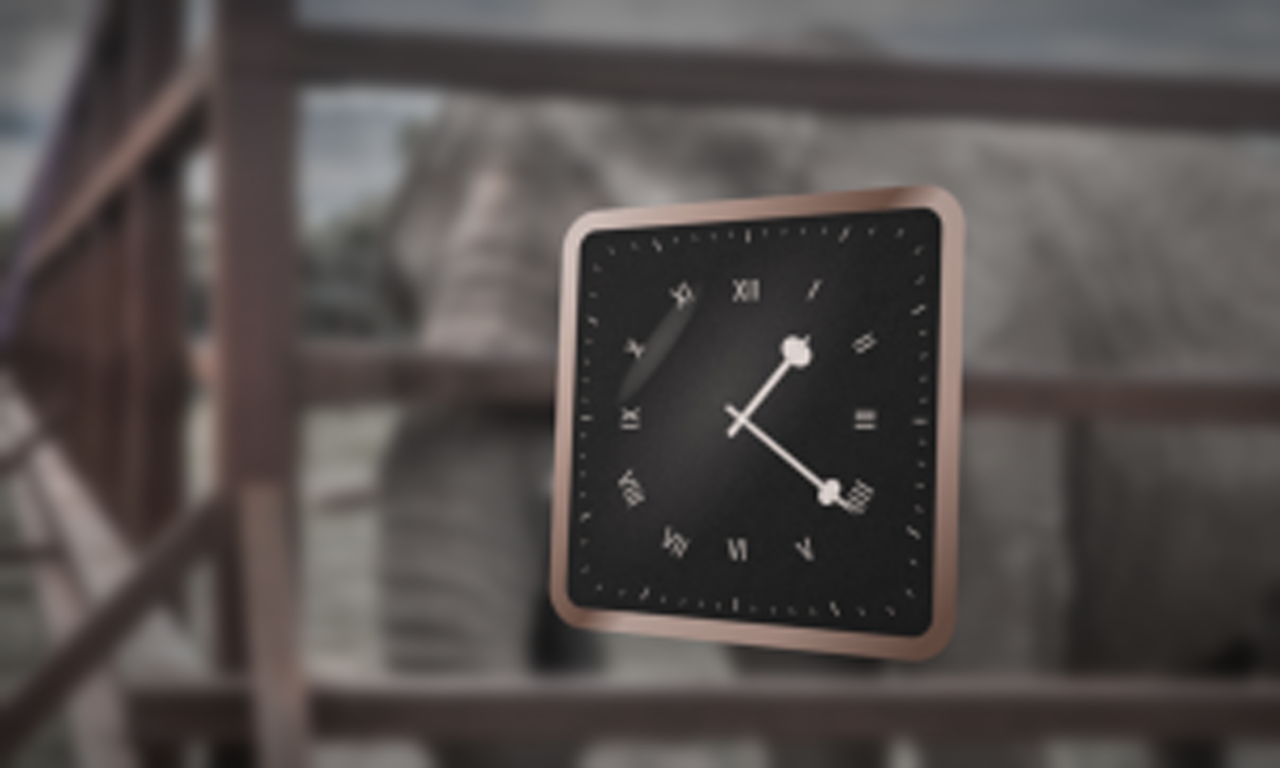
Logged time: 1 h 21 min
